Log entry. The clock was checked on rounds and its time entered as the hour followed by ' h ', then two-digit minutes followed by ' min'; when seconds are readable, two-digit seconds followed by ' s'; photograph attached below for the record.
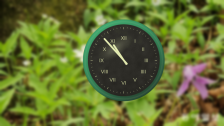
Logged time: 10 h 53 min
